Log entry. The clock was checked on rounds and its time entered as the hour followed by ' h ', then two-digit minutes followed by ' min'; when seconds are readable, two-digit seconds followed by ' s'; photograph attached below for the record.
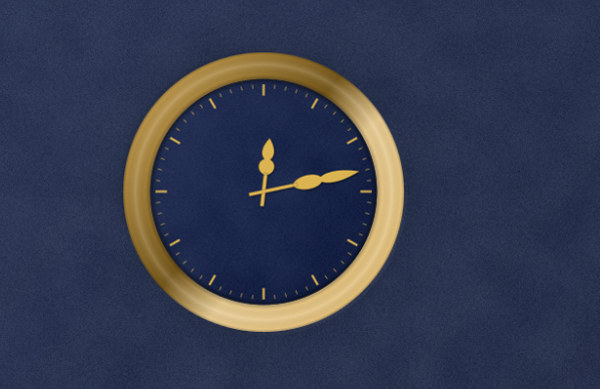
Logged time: 12 h 13 min
